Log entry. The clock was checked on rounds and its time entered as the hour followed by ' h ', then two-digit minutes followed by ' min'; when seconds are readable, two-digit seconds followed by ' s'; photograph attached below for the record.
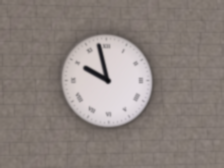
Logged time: 9 h 58 min
